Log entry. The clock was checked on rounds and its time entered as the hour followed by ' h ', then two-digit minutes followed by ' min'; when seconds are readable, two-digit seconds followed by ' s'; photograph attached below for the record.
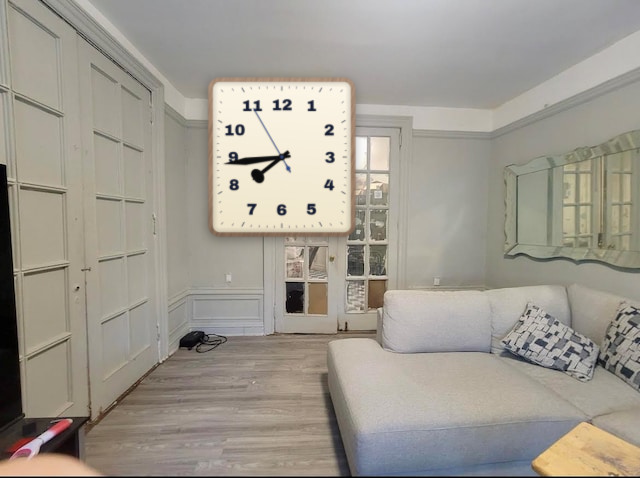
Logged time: 7 h 43 min 55 s
